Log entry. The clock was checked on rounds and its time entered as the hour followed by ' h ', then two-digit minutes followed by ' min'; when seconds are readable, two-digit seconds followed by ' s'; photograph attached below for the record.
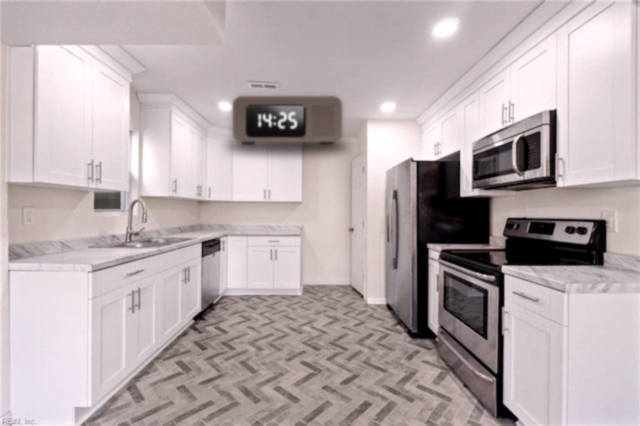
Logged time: 14 h 25 min
